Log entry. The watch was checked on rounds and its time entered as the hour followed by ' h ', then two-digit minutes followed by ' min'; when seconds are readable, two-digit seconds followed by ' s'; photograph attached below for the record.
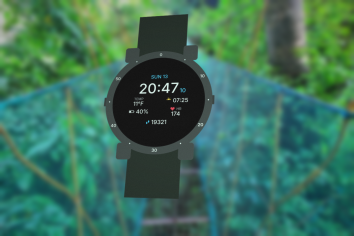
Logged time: 20 h 47 min
